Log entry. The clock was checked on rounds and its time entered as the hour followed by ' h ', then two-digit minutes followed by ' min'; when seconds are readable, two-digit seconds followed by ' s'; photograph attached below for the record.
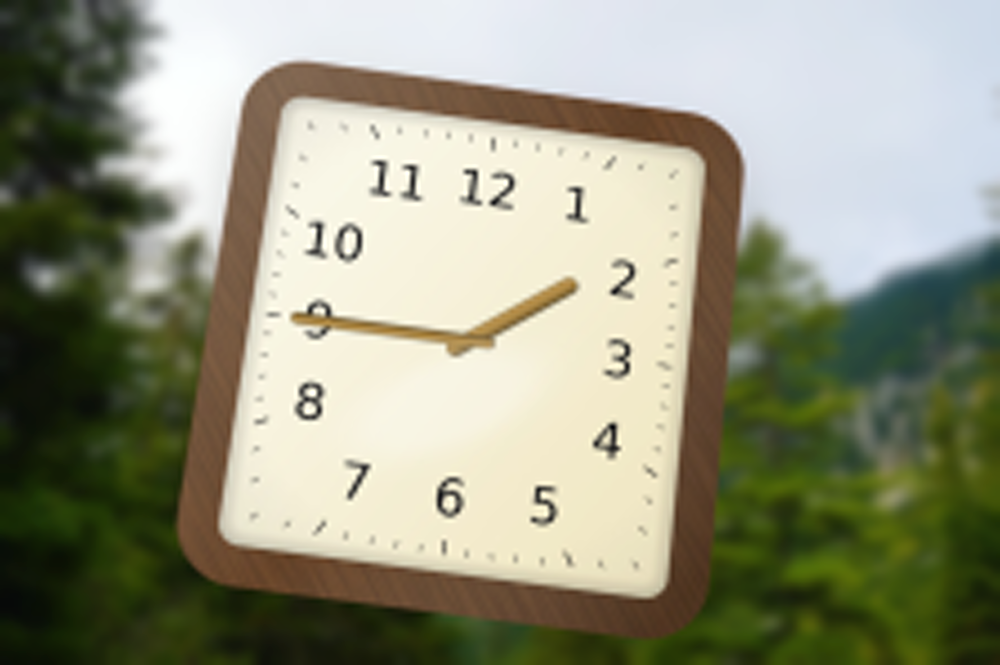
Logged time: 1 h 45 min
